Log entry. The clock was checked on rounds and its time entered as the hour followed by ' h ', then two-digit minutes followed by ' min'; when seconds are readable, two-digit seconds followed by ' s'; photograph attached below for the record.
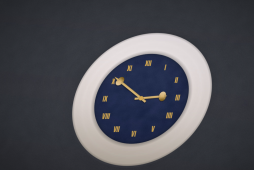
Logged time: 2 h 51 min
